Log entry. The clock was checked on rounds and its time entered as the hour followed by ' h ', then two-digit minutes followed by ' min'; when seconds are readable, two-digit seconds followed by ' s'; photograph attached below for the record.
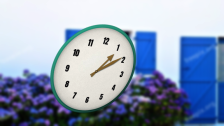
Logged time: 1 h 09 min
